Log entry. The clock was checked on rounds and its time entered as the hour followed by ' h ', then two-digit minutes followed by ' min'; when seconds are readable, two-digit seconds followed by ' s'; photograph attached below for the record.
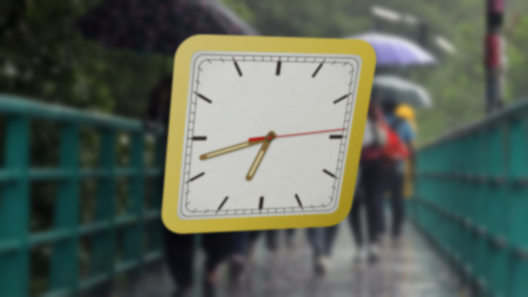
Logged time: 6 h 42 min 14 s
